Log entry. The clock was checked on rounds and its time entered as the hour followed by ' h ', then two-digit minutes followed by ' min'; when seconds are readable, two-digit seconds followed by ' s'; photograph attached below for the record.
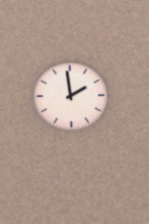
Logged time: 1 h 59 min
